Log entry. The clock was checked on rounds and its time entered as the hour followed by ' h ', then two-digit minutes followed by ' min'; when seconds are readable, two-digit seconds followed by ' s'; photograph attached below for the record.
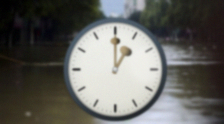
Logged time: 1 h 00 min
